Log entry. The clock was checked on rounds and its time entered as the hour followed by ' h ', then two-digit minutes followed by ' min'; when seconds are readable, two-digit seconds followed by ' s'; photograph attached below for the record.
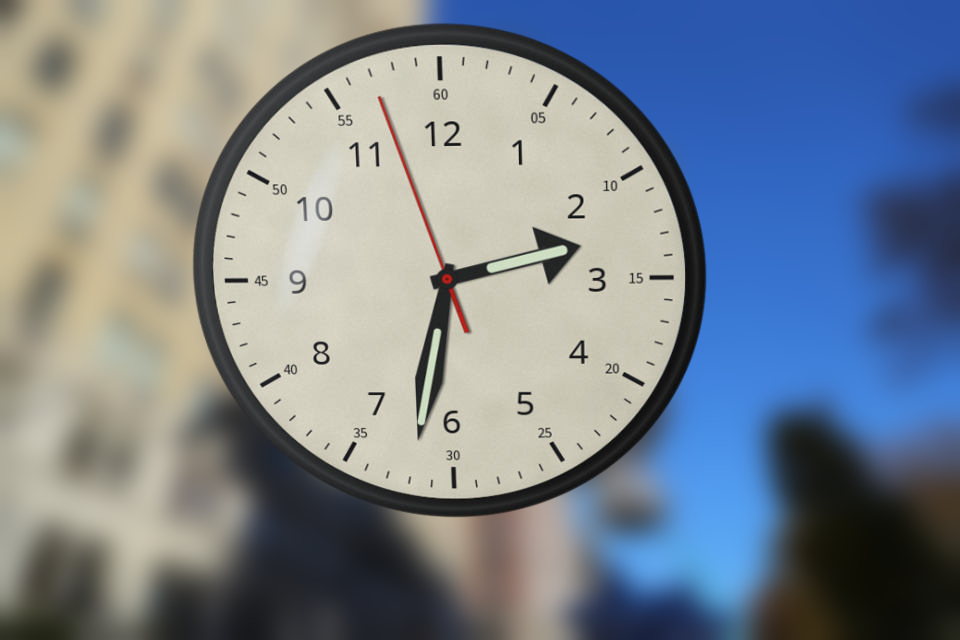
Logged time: 2 h 31 min 57 s
